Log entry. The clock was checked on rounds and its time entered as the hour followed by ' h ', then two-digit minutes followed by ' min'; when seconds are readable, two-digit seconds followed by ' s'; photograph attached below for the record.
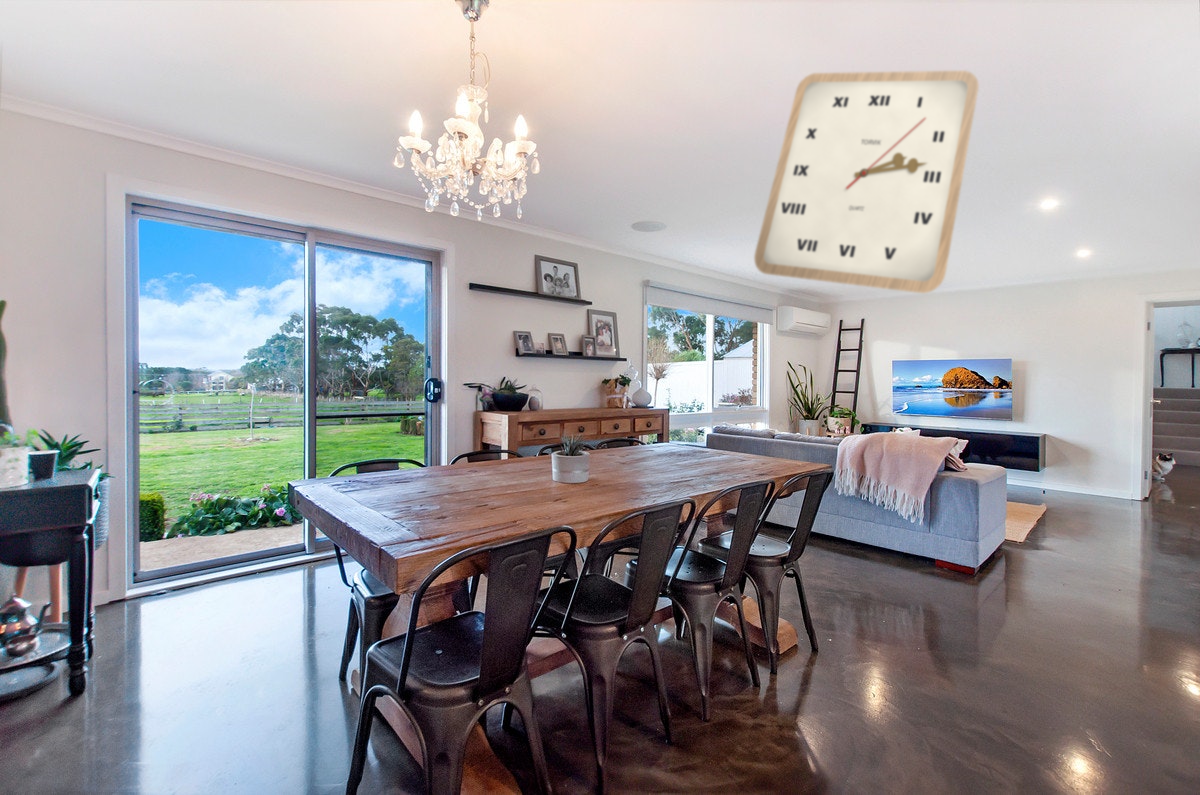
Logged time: 2 h 13 min 07 s
